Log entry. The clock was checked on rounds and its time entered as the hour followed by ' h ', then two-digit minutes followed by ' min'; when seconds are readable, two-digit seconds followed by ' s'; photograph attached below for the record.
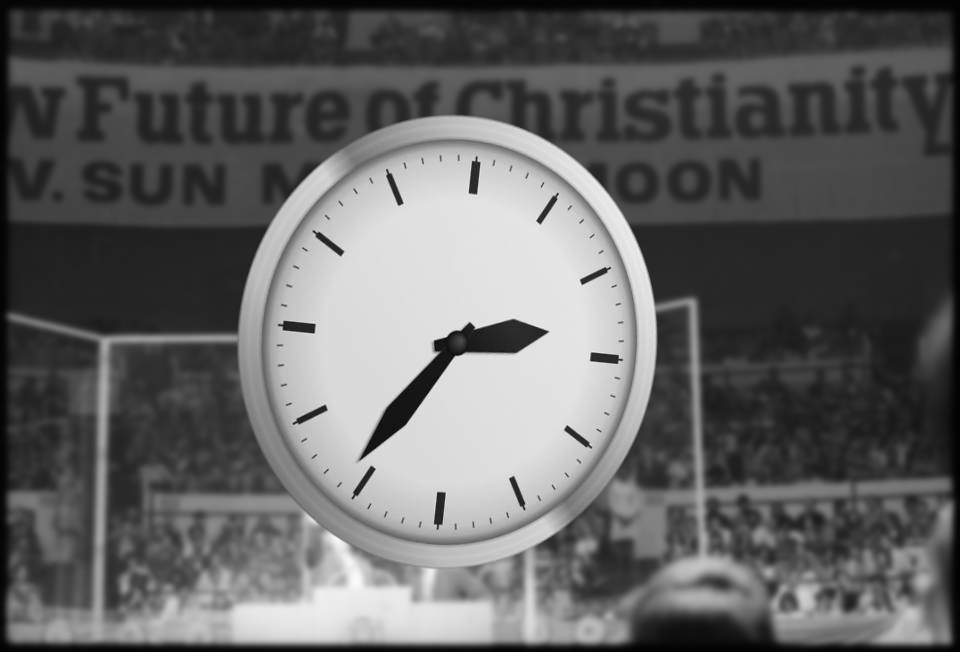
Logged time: 2 h 36 min
